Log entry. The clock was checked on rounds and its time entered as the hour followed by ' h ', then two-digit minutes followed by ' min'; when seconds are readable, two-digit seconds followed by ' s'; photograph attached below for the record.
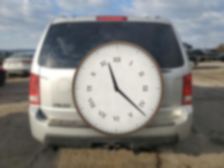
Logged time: 11 h 22 min
